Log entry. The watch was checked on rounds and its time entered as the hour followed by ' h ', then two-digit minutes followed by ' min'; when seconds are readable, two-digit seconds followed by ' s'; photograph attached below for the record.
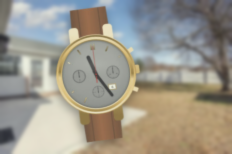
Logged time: 11 h 25 min
